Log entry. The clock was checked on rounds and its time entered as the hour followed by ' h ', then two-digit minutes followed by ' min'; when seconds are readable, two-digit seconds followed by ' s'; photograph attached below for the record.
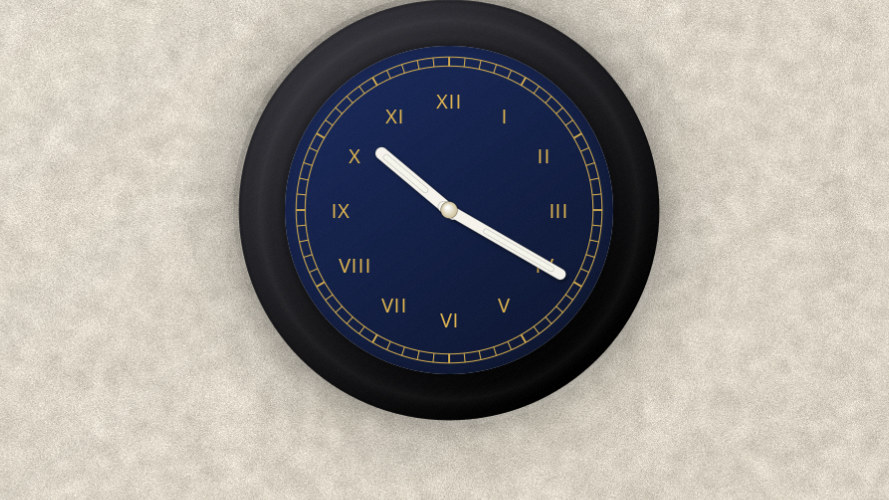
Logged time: 10 h 20 min
